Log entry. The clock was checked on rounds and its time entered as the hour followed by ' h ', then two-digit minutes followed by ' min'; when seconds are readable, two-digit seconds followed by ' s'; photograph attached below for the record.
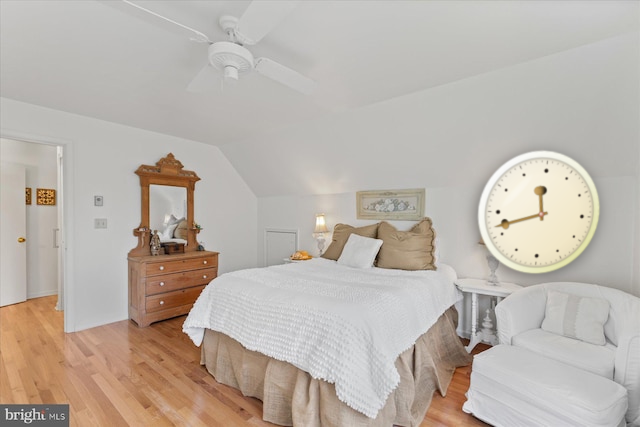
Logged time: 11 h 42 min
